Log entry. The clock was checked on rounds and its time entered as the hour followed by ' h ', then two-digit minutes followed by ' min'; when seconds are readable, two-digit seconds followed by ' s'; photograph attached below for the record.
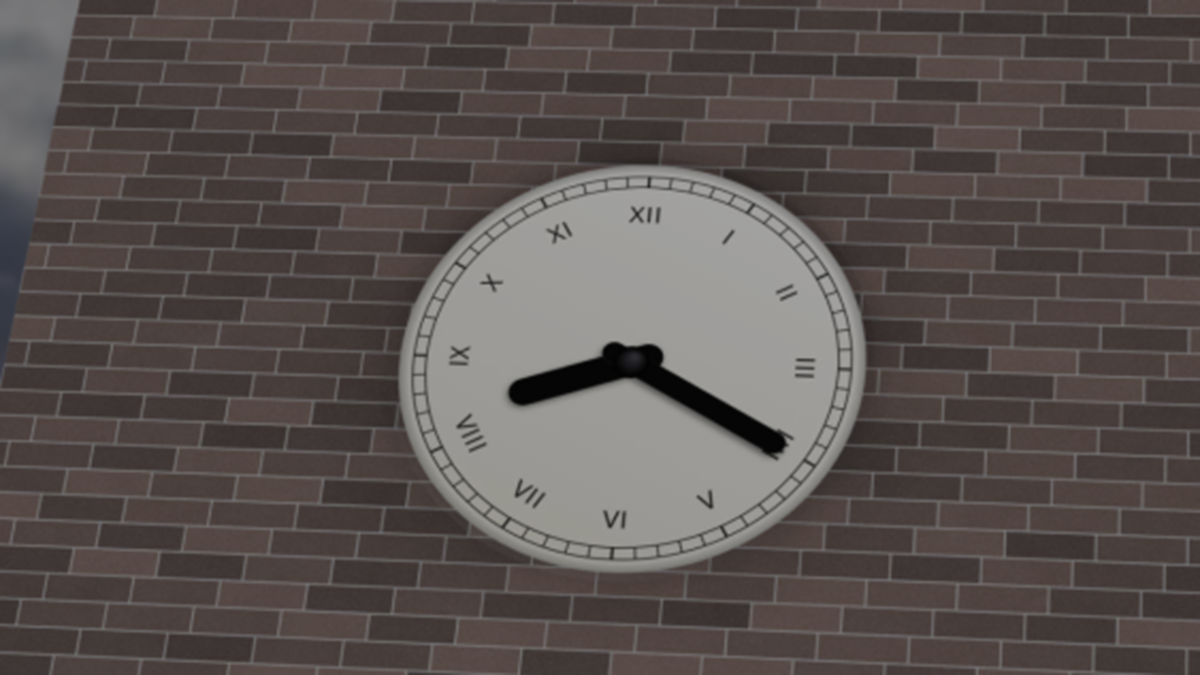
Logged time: 8 h 20 min
